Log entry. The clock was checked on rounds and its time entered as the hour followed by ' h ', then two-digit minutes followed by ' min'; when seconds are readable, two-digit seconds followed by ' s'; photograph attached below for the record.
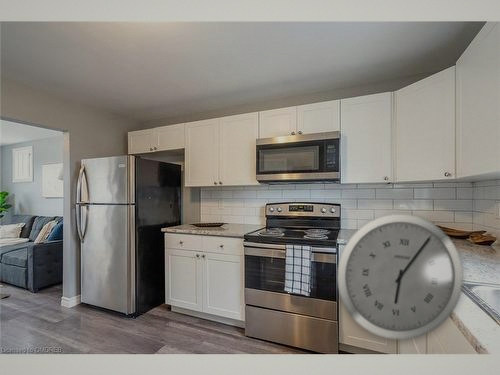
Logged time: 6 h 05 min
